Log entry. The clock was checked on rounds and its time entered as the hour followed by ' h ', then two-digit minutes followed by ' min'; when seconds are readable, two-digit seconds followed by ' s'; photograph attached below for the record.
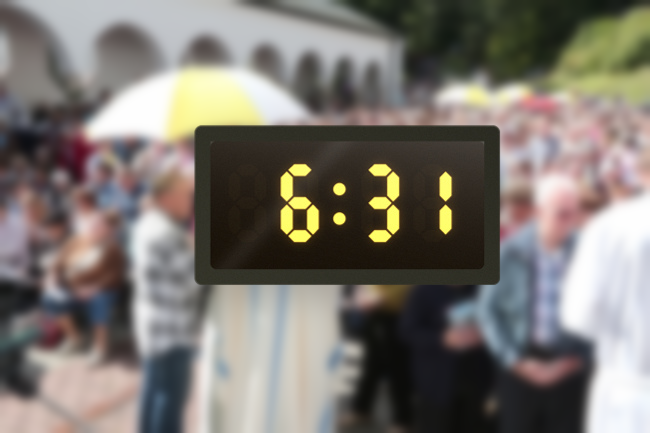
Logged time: 6 h 31 min
